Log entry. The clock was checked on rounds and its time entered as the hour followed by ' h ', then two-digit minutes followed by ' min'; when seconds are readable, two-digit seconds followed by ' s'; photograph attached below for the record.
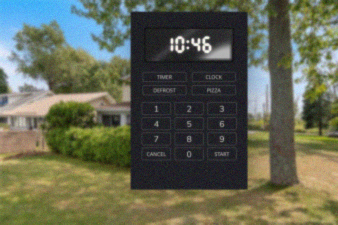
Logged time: 10 h 46 min
